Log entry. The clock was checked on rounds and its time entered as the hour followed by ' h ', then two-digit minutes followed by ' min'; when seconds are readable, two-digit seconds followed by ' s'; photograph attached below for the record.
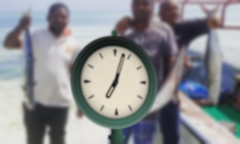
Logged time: 7 h 03 min
